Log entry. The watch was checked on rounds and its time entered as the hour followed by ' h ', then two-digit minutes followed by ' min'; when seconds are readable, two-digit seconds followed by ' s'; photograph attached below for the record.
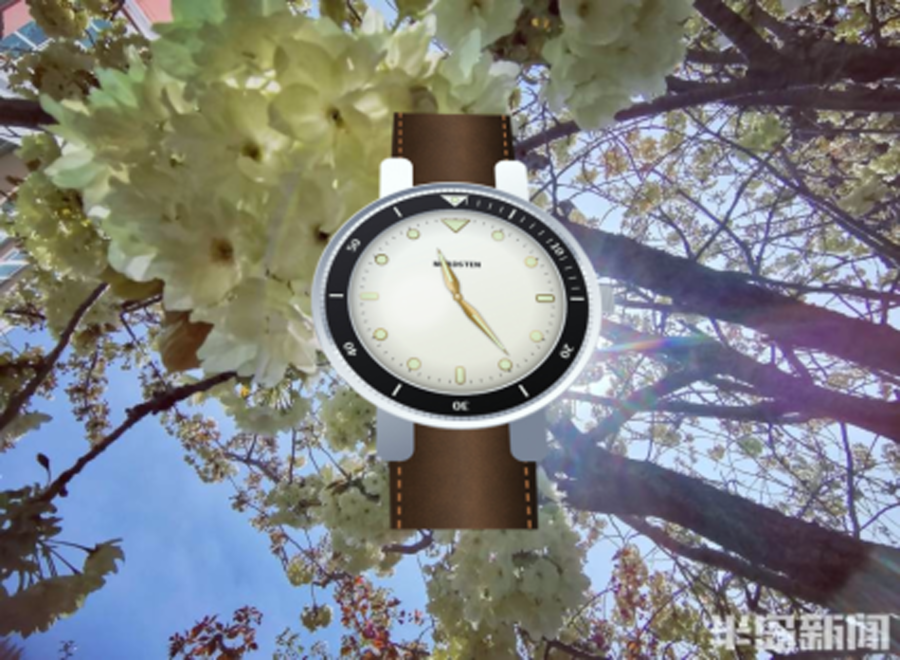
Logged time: 11 h 24 min
